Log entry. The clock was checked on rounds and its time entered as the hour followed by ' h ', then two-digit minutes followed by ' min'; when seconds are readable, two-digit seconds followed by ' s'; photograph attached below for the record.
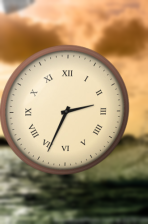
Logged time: 2 h 34 min
